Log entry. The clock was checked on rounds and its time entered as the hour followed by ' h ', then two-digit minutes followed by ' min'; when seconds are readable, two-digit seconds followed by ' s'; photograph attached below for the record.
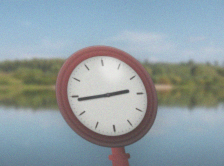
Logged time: 2 h 44 min
